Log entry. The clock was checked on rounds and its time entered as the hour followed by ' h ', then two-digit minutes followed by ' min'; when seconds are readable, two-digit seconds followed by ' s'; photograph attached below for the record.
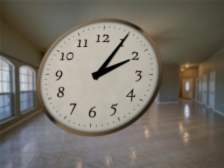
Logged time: 2 h 05 min
